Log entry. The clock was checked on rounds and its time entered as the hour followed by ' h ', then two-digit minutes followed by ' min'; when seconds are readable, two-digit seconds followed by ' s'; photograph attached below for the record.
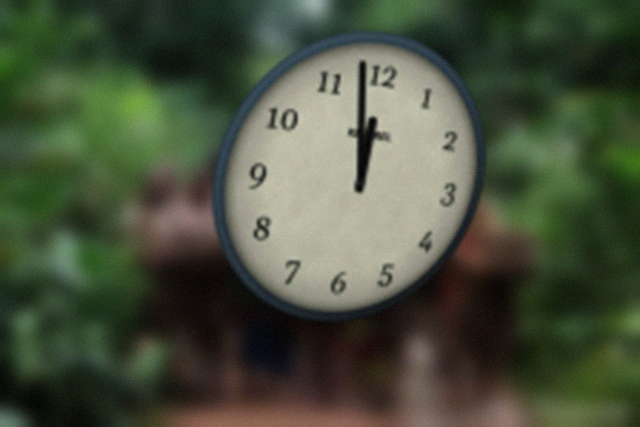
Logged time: 11 h 58 min
